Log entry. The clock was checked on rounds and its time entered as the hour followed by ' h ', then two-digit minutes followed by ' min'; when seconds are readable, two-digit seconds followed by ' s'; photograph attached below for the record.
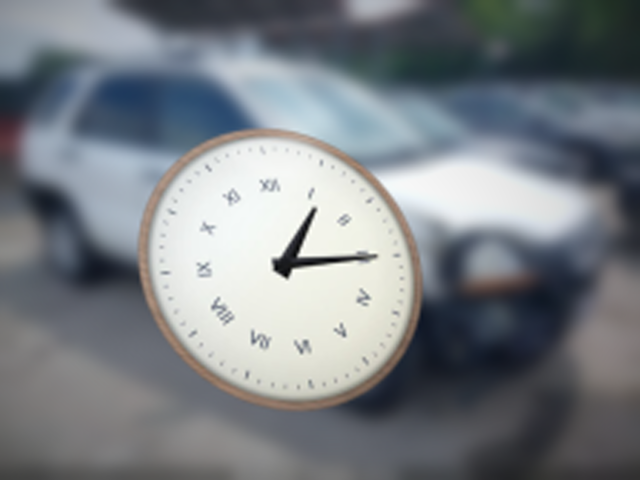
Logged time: 1 h 15 min
